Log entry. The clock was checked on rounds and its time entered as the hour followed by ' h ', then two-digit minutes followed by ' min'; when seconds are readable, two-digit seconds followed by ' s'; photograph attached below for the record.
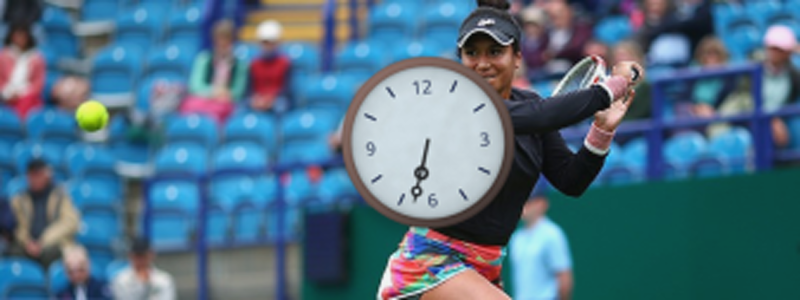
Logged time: 6 h 33 min
